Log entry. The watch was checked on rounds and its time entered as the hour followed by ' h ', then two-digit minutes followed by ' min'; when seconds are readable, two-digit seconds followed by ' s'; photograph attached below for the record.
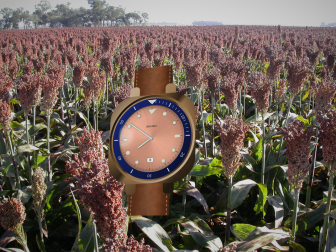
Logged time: 7 h 51 min
